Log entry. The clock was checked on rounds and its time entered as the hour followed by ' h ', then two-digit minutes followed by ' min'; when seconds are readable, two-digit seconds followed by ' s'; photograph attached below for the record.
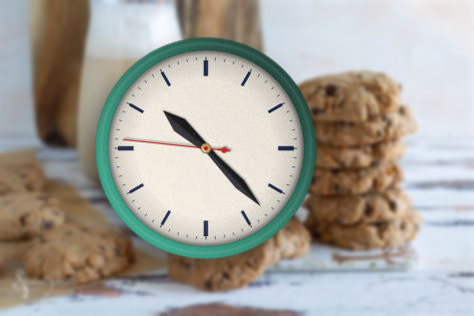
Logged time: 10 h 22 min 46 s
